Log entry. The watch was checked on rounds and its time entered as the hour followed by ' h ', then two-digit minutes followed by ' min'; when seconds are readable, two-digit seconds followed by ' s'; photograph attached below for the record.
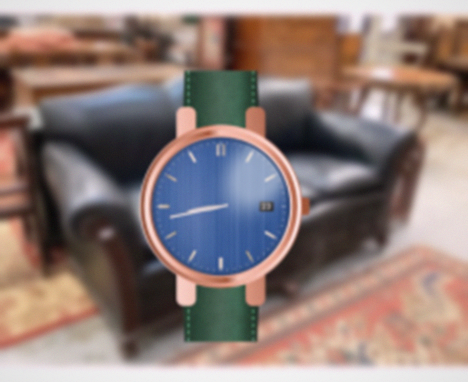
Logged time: 8 h 43 min
